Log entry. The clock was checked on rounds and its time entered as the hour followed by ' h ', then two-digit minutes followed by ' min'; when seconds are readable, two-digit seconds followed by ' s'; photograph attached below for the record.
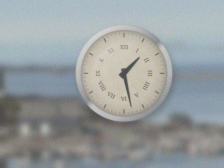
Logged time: 1 h 28 min
